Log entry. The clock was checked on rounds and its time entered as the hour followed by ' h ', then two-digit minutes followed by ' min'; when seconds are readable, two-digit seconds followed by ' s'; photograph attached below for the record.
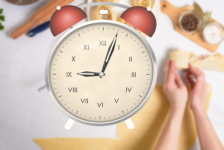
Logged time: 9 h 03 min
